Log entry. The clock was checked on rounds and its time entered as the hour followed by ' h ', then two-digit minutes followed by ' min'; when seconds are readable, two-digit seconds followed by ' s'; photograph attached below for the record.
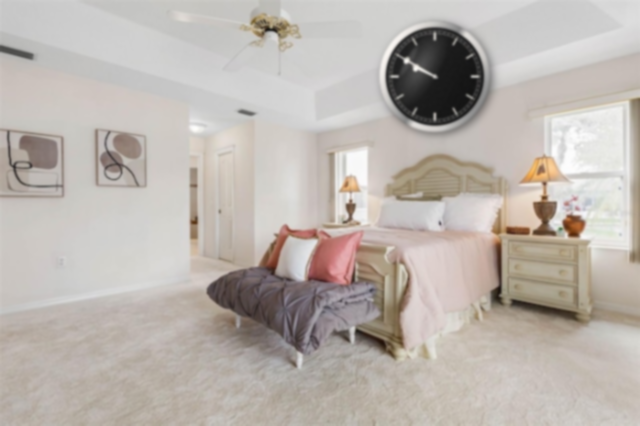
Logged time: 9 h 50 min
